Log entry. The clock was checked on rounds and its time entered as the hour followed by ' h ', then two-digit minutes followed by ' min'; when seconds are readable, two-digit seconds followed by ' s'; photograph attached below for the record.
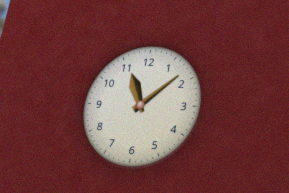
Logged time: 11 h 08 min
